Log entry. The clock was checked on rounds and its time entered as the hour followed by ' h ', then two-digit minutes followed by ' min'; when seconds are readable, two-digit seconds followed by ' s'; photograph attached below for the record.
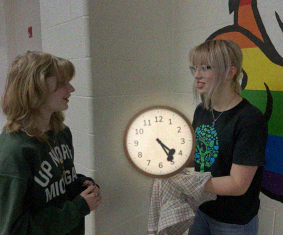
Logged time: 4 h 25 min
